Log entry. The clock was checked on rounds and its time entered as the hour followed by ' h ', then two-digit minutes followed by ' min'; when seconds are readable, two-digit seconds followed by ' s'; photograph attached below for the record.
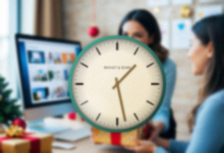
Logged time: 1 h 28 min
